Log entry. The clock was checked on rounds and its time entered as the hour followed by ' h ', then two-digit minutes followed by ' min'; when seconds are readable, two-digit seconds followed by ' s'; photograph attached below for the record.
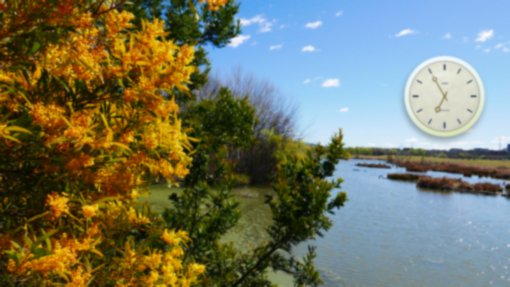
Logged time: 6 h 55 min
